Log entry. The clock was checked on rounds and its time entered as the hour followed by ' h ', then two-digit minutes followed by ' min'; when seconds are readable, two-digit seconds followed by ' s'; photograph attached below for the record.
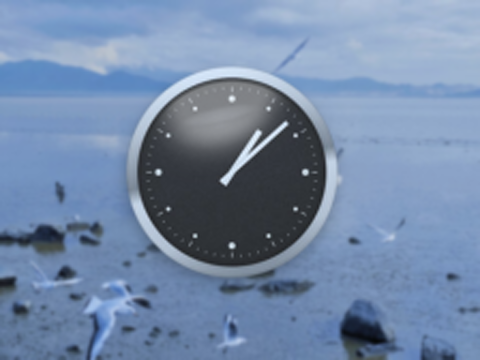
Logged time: 1 h 08 min
